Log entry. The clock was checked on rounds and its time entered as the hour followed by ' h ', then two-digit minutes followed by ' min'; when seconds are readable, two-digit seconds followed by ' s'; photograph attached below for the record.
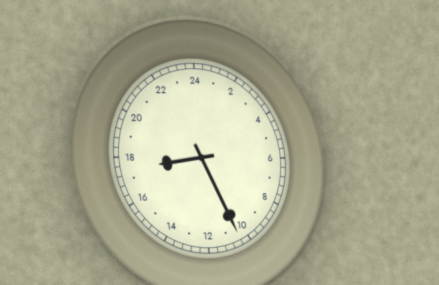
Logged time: 17 h 26 min
